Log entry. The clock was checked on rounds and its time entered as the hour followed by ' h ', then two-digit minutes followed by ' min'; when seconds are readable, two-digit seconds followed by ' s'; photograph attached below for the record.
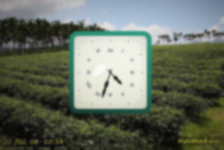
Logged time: 4 h 33 min
